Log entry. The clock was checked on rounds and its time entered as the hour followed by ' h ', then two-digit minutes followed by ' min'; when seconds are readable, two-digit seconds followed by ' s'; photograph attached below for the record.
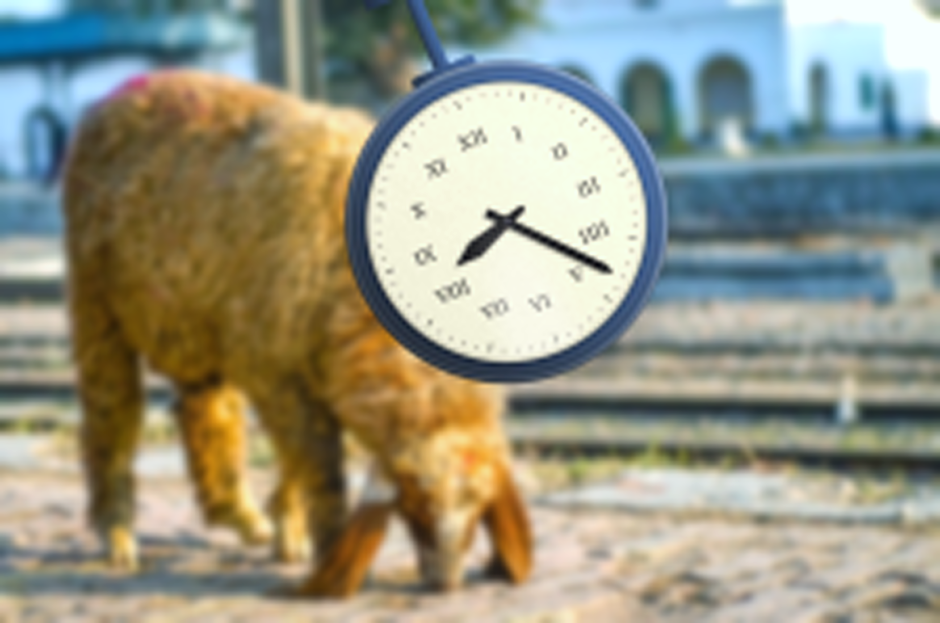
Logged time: 8 h 23 min
